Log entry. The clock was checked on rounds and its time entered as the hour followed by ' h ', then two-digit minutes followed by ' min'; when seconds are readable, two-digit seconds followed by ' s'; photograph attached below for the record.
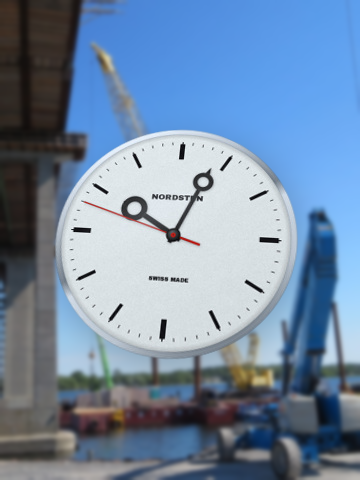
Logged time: 10 h 03 min 48 s
